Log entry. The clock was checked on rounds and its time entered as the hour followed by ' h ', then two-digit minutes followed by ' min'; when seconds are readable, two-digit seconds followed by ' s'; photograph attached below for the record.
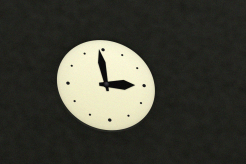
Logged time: 2 h 59 min
